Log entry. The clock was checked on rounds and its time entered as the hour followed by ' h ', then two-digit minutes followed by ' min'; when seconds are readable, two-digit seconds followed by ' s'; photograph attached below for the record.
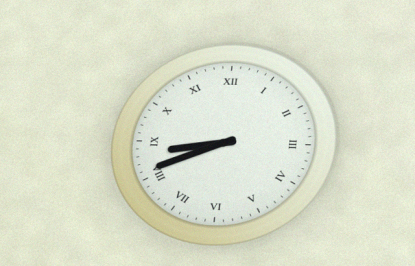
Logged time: 8 h 41 min
